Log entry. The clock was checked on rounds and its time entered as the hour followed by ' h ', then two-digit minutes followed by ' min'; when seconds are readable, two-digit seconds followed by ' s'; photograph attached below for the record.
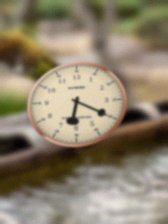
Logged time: 6 h 20 min
